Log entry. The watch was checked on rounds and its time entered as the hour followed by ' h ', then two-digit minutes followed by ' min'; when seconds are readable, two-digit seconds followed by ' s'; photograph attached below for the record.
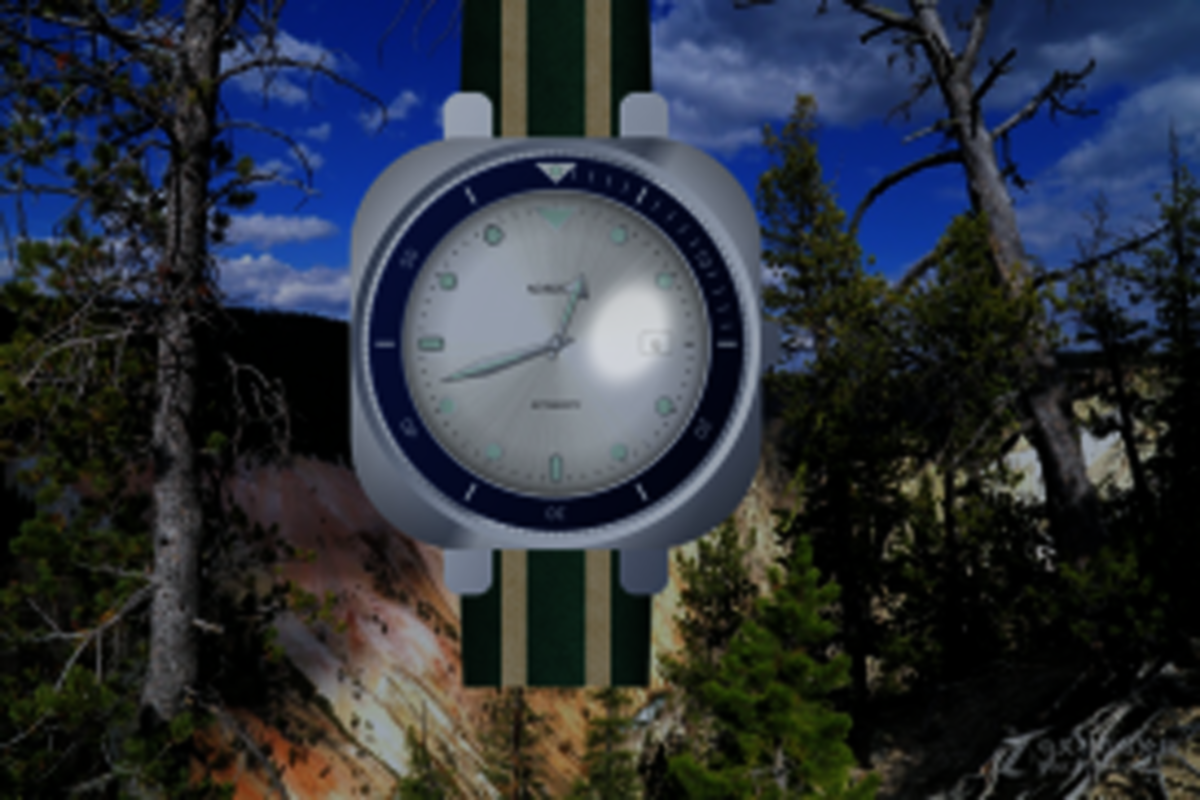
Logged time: 12 h 42 min
